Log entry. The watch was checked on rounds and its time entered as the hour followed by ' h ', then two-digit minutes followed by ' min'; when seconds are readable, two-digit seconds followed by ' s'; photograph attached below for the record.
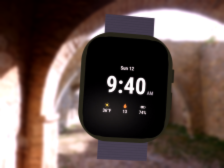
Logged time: 9 h 40 min
